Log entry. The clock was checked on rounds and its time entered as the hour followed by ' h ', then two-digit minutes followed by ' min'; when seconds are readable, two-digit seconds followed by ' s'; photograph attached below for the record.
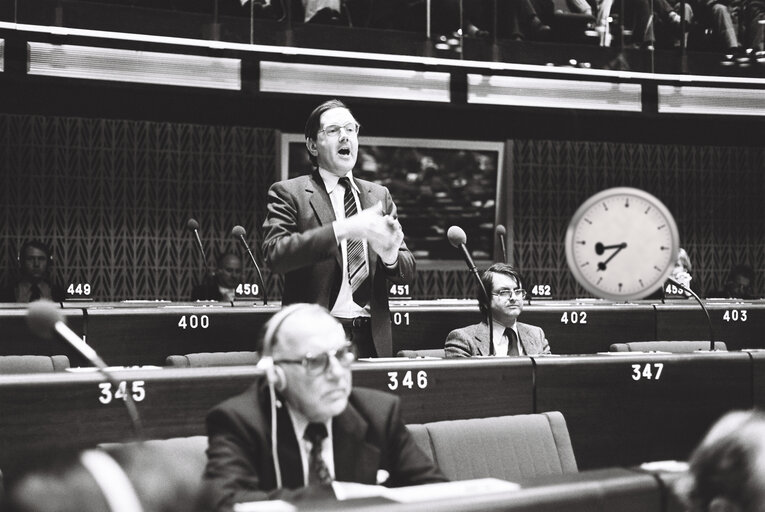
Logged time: 8 h 37 min
